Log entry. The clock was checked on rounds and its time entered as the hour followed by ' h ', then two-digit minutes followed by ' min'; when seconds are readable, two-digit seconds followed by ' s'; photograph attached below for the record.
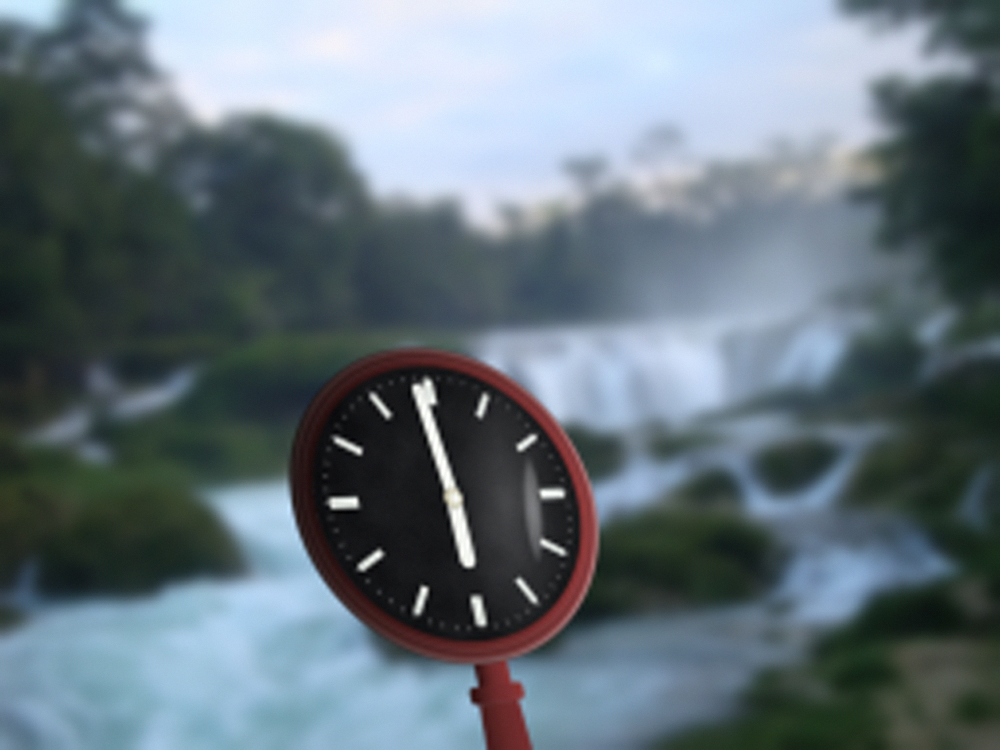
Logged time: 5 h 59 min
